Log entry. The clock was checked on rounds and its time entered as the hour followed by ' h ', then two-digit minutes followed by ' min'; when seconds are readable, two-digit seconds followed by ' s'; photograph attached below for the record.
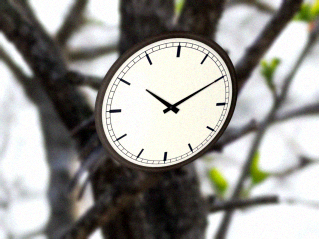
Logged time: 10 h 10 min
